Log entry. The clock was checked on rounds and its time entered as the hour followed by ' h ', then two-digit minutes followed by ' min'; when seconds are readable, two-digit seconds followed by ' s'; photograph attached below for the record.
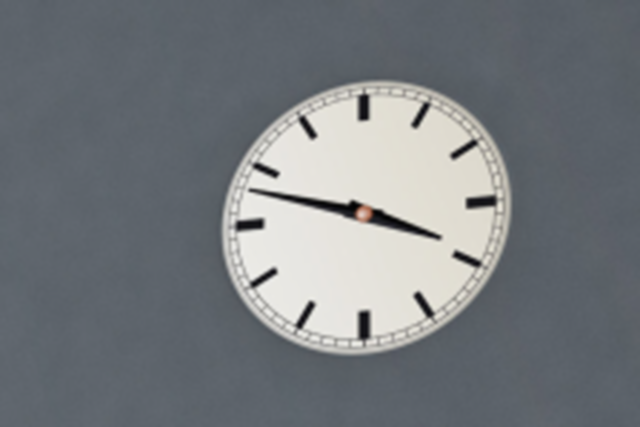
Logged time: 3 h 48 min
